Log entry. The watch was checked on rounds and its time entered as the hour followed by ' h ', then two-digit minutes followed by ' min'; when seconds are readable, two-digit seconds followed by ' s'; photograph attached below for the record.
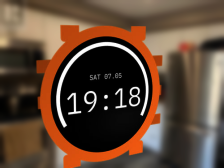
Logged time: 19 h 18 min
